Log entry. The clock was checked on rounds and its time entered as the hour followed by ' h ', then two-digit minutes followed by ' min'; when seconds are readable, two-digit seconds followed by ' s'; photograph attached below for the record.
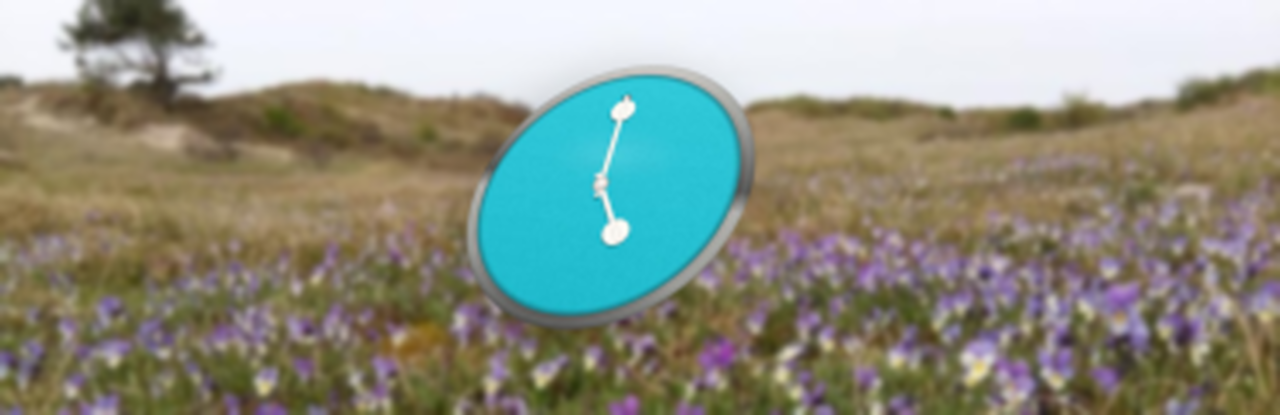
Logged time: 5 h 00 min
